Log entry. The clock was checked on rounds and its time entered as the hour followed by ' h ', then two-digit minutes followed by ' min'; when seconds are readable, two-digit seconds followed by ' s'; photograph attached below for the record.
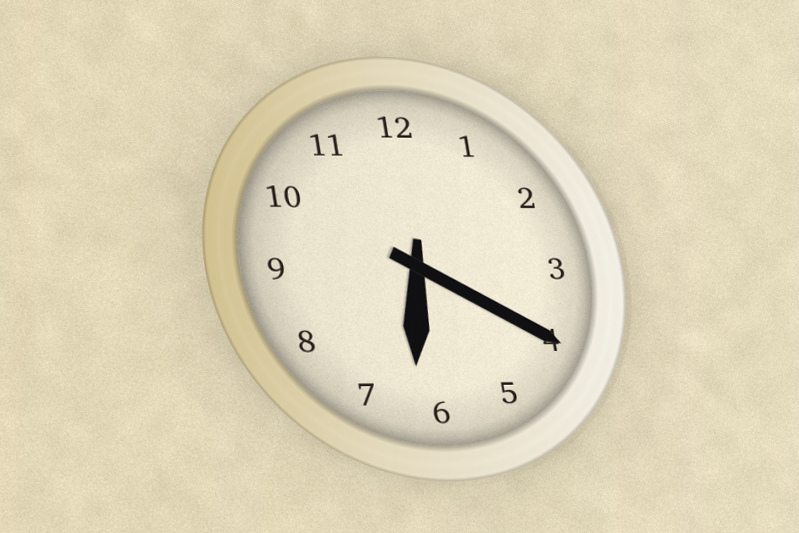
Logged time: 6 h 20 min
